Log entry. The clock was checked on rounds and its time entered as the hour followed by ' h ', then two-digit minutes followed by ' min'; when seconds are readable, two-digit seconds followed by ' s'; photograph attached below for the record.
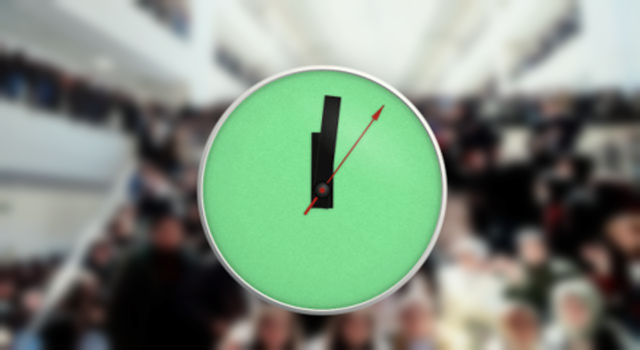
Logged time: 12 h 01 min 06 s
